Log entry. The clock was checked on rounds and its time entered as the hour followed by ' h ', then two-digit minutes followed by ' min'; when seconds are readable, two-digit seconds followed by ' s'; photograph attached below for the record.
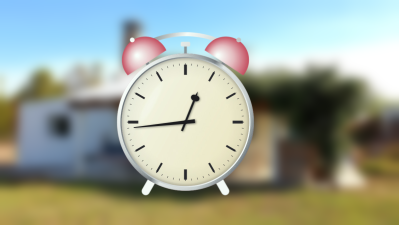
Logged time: 12 h 44 min
